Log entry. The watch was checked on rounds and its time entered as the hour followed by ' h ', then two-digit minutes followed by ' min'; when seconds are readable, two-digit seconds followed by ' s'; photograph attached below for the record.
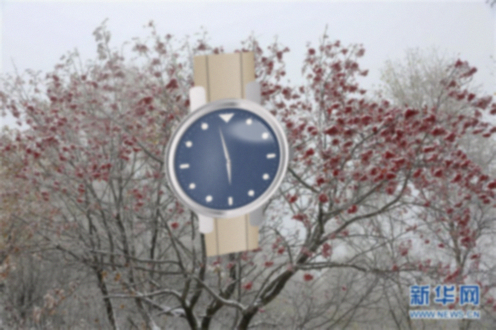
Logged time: 5 h 58 min
